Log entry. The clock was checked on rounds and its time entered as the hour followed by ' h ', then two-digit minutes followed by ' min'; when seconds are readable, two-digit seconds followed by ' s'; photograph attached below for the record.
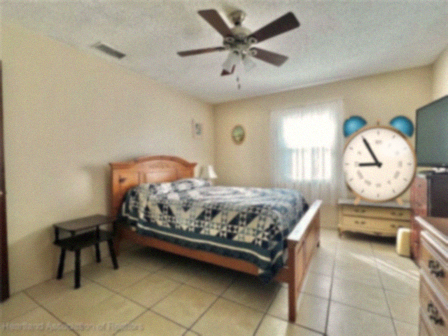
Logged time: 8 h 55 min
